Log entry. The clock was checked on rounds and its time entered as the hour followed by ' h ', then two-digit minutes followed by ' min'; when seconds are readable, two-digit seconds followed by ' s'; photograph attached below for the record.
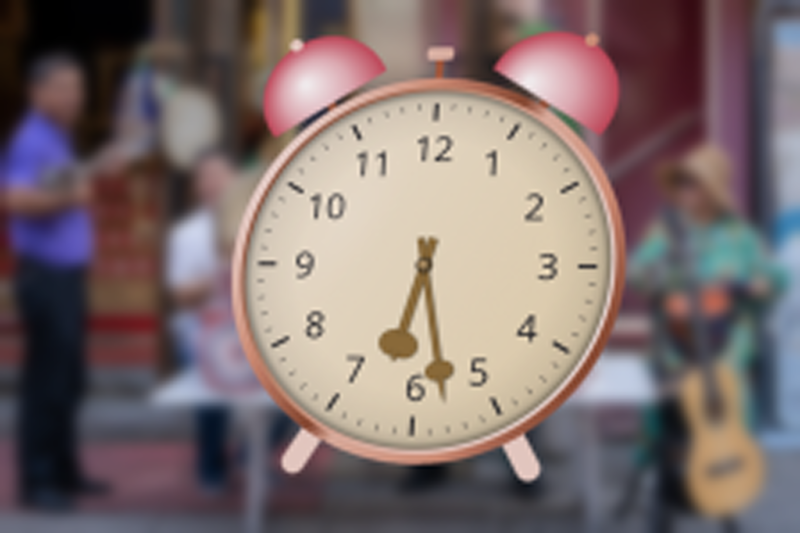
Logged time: 6 h 28 min
